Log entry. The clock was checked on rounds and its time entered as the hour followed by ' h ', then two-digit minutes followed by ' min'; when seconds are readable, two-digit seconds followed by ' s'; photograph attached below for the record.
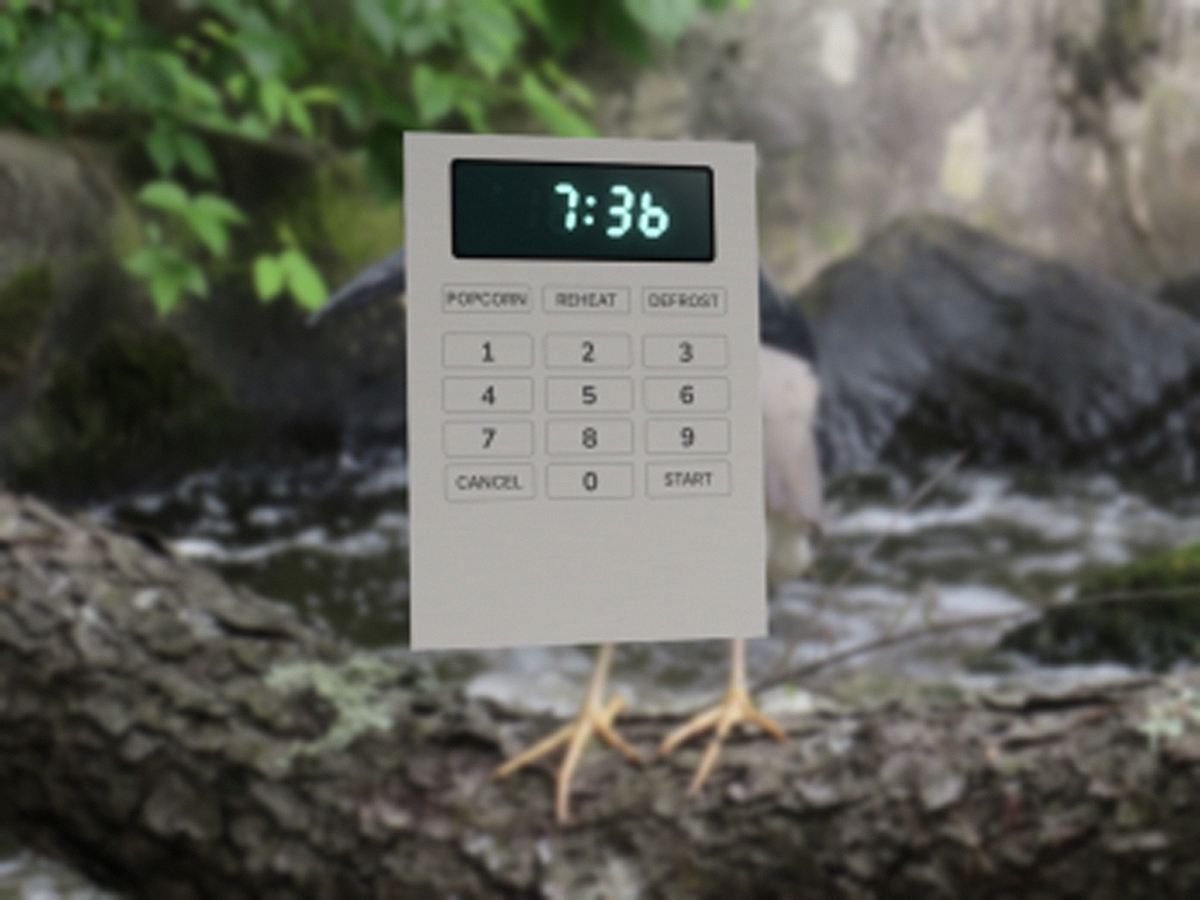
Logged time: 7 h 36 min
